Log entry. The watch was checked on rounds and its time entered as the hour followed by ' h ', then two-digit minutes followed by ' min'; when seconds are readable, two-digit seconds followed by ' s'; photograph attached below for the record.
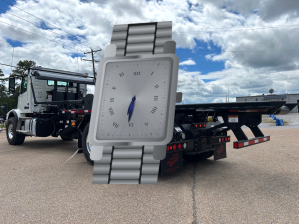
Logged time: 6 h 31 min
